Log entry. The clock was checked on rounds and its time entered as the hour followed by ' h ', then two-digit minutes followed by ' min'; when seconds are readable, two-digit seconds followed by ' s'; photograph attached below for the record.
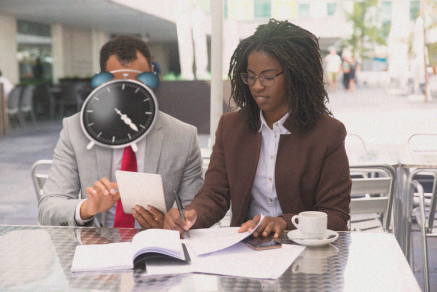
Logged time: 4 h 22 min
